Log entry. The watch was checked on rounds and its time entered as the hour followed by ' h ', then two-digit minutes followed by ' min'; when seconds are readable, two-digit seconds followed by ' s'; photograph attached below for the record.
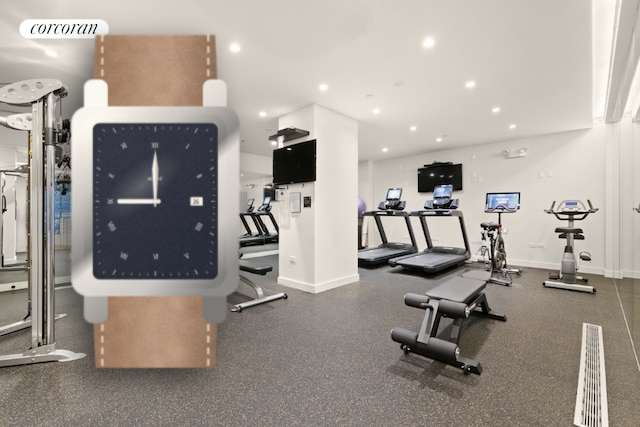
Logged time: 9 h 00 min
